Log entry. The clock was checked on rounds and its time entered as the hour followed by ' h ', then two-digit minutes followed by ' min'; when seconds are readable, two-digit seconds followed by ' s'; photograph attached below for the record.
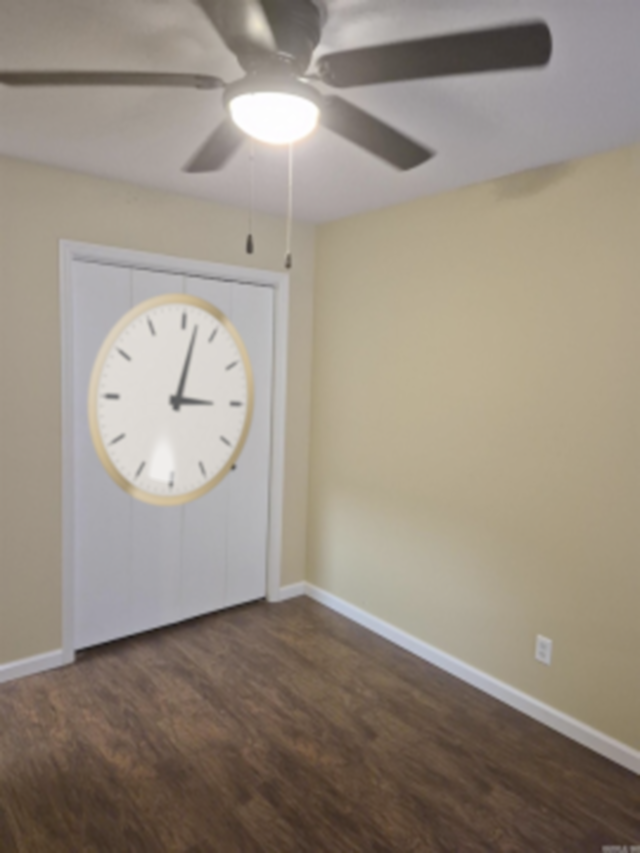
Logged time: 3 h 02 min
